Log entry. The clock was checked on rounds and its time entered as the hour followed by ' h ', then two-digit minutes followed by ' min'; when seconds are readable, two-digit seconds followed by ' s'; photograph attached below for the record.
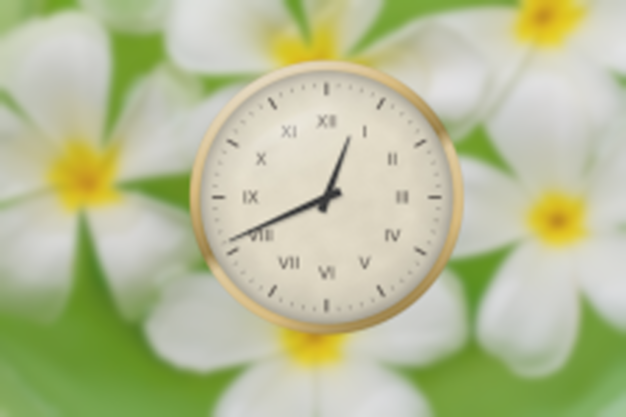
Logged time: 12 h 41 min
